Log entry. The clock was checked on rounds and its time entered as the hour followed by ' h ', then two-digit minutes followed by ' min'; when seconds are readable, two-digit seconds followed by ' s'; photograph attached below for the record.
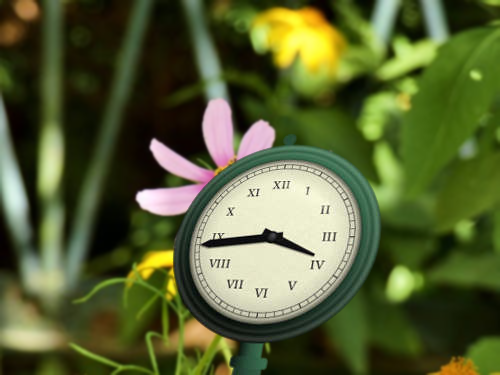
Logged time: 3 h 44 min
